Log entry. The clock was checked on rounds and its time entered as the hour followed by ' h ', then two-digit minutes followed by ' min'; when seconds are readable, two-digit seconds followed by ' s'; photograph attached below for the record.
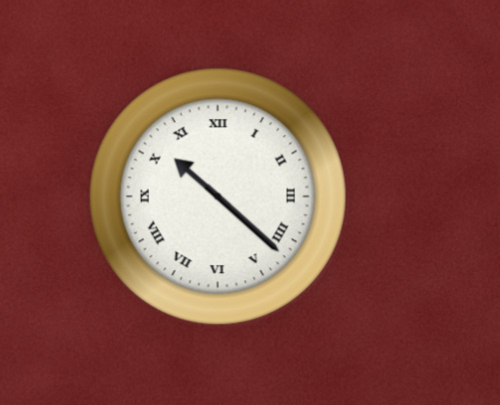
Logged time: 10 h 22 min
